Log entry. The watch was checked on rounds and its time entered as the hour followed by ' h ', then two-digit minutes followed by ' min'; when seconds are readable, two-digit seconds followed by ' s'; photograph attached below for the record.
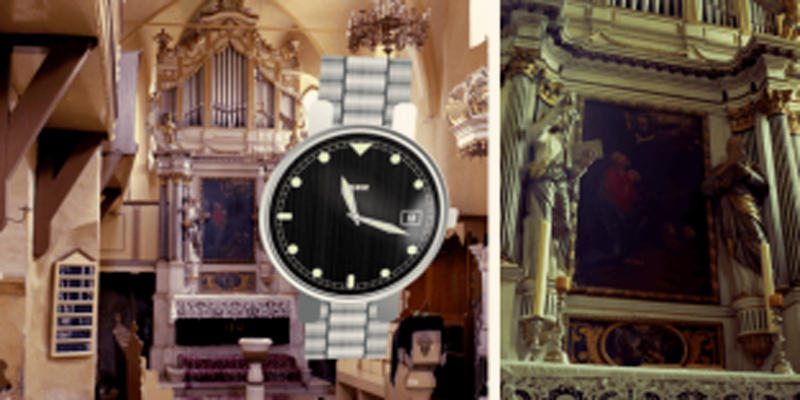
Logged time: 11 h 18 min
